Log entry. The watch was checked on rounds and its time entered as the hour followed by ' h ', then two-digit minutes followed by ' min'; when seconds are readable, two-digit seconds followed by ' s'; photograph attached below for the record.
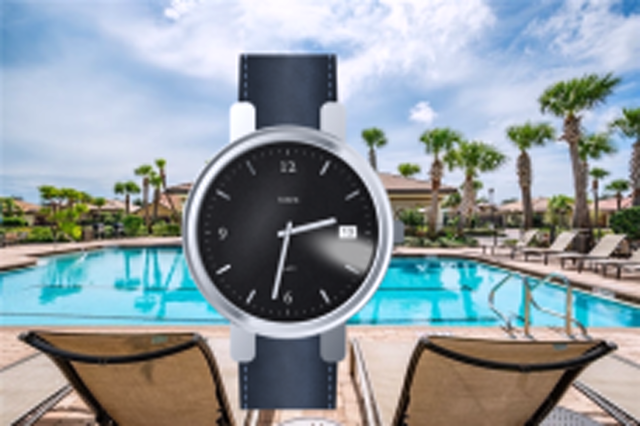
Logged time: 2 h 32 min
